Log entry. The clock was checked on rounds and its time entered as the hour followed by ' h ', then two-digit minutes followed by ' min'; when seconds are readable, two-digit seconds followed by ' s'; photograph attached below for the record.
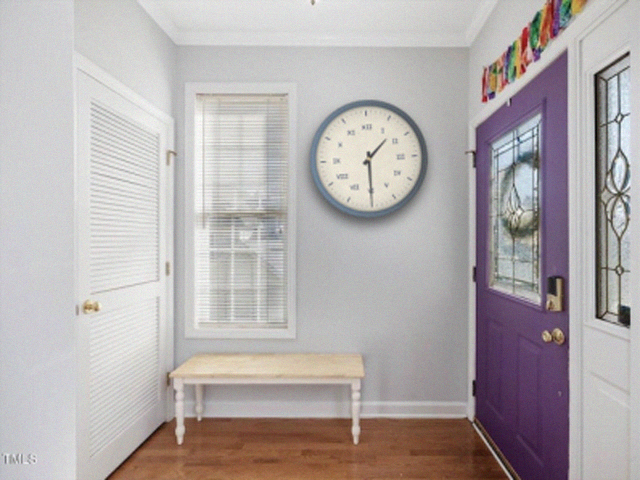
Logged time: 1 h 30 min
